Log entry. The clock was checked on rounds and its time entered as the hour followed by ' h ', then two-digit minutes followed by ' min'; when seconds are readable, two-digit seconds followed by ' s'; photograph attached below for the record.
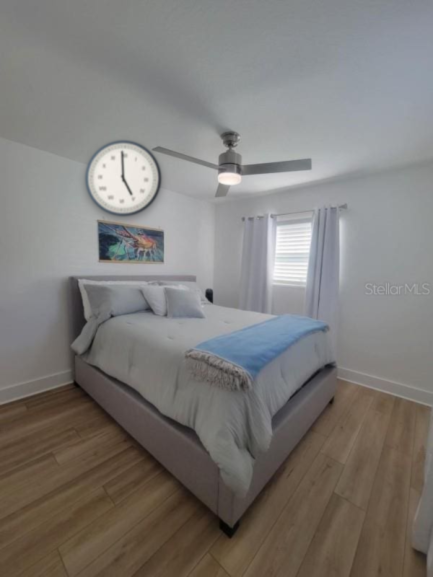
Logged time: 4 h 59 min
